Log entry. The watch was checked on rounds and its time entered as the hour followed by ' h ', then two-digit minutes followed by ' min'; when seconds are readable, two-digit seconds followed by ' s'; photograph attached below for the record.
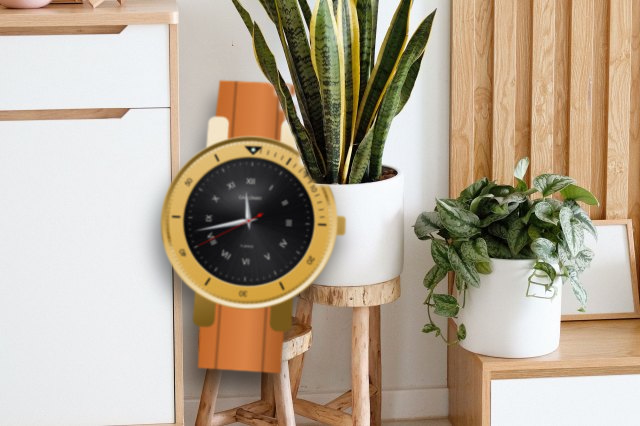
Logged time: 11 h 42 min 40 s
